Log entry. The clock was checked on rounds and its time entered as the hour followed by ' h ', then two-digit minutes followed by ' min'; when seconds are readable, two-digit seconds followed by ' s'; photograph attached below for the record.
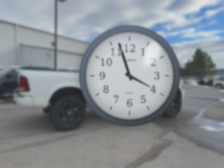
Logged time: 3 h 57 min
